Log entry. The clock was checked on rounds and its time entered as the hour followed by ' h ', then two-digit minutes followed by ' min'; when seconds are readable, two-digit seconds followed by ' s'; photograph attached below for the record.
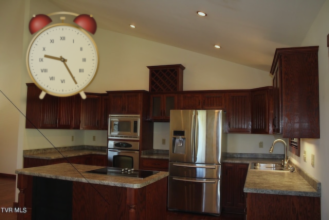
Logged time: 9 h 25 min
